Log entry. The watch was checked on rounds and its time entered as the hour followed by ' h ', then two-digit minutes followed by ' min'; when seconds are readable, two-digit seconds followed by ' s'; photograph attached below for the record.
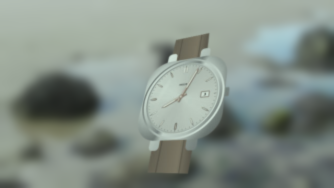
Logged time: 8 h 04 min
